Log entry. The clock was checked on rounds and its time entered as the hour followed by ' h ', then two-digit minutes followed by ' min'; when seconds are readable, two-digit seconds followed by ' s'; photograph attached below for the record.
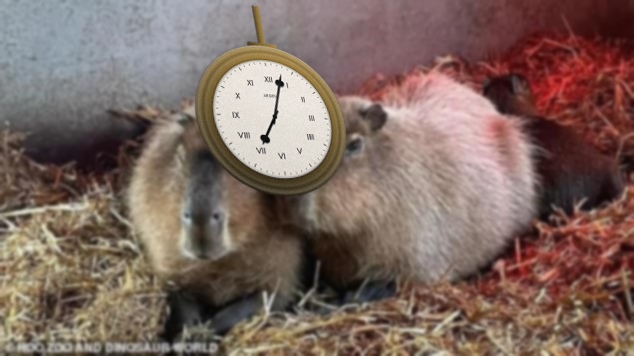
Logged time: 7 h 03 min
